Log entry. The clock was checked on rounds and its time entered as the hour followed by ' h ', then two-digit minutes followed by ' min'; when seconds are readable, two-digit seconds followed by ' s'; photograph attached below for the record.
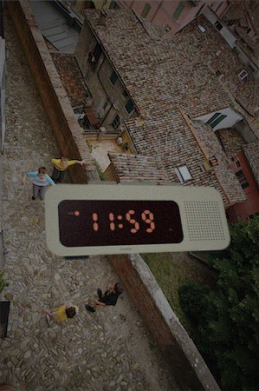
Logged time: 11 h 59 min
